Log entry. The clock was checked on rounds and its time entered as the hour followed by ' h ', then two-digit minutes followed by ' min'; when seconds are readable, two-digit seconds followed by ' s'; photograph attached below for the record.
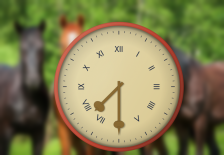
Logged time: 7 h 30 min
